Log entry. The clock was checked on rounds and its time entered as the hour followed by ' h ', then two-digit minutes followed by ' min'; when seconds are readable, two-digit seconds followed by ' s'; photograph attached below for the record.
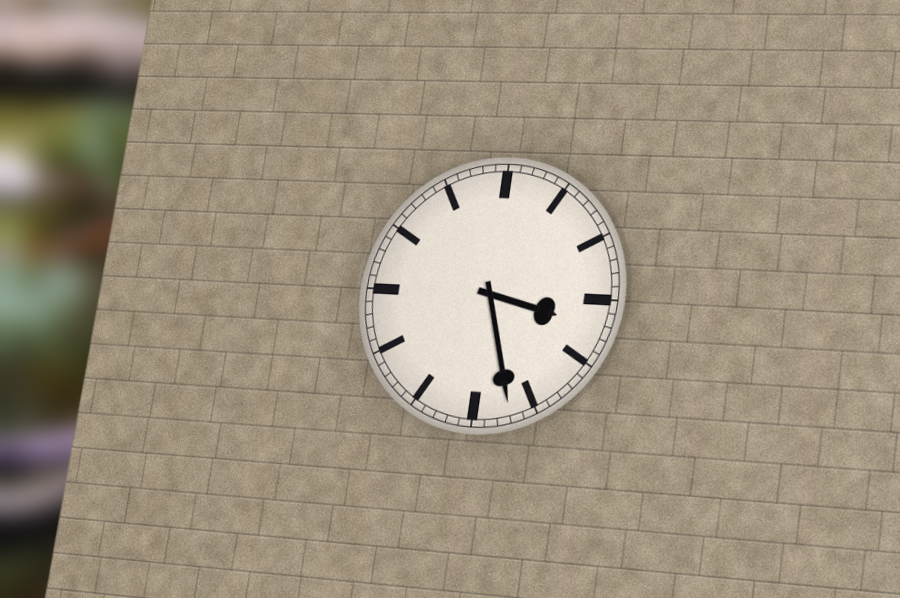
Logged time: 3 h 27 min
